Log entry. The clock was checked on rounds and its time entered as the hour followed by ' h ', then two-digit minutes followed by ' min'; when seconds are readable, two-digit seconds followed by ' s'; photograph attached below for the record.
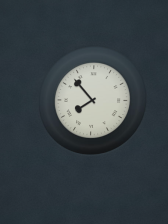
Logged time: 7 h 53 min
